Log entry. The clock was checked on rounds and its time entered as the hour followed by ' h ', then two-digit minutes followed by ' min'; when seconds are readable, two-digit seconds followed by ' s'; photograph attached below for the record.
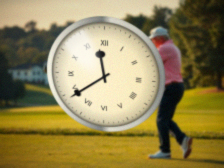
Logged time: 11 h 39 min
